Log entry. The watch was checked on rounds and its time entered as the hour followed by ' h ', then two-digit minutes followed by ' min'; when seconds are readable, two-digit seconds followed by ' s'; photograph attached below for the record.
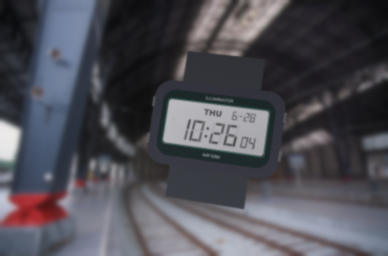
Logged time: 10 h 26 min 04 s
